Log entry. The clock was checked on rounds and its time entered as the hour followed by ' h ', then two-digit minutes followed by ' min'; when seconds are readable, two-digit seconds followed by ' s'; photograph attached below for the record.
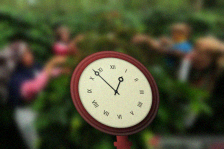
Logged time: 12 h 53 min
